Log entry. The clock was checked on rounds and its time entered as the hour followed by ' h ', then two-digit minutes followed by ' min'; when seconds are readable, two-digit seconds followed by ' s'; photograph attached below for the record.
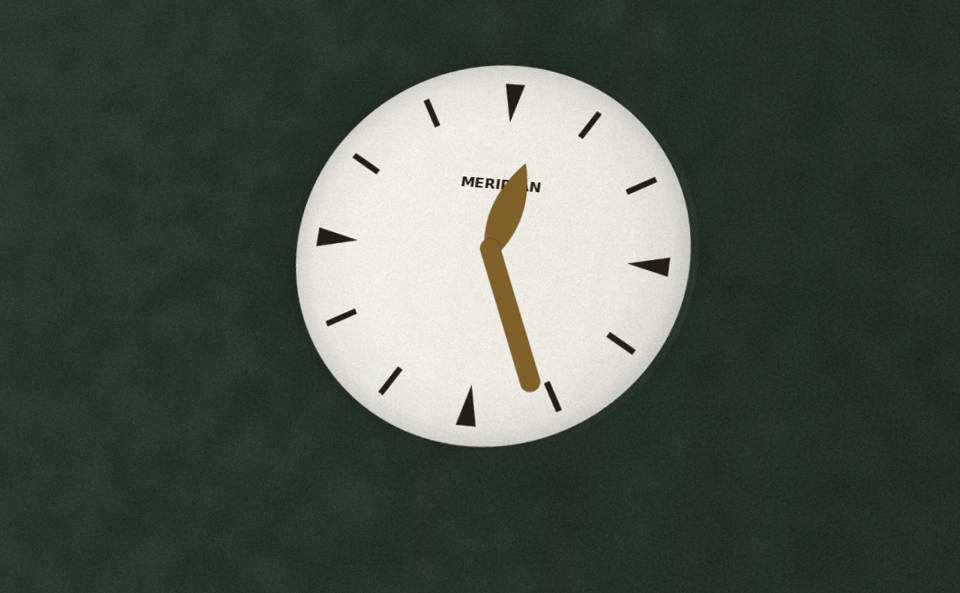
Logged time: 12 h 26 min
